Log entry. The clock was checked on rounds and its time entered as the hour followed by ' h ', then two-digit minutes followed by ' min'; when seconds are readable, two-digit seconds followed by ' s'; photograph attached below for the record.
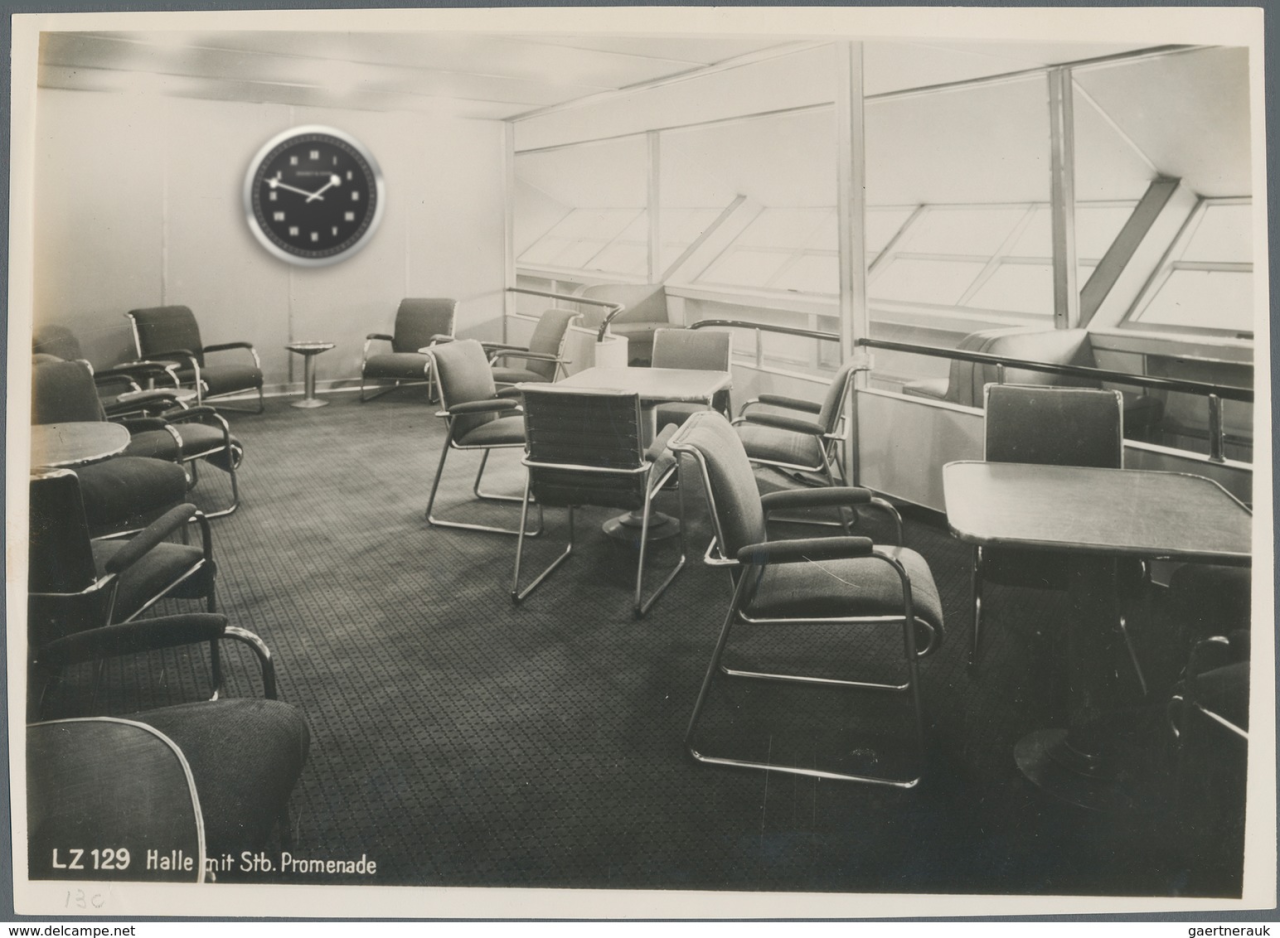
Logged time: 1 h 48 min
